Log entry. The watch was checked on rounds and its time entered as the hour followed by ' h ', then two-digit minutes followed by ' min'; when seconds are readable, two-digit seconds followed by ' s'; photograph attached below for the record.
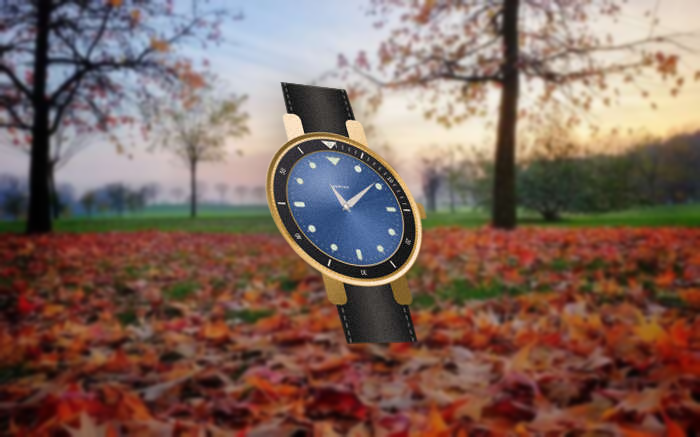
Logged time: 11 h 09 min
